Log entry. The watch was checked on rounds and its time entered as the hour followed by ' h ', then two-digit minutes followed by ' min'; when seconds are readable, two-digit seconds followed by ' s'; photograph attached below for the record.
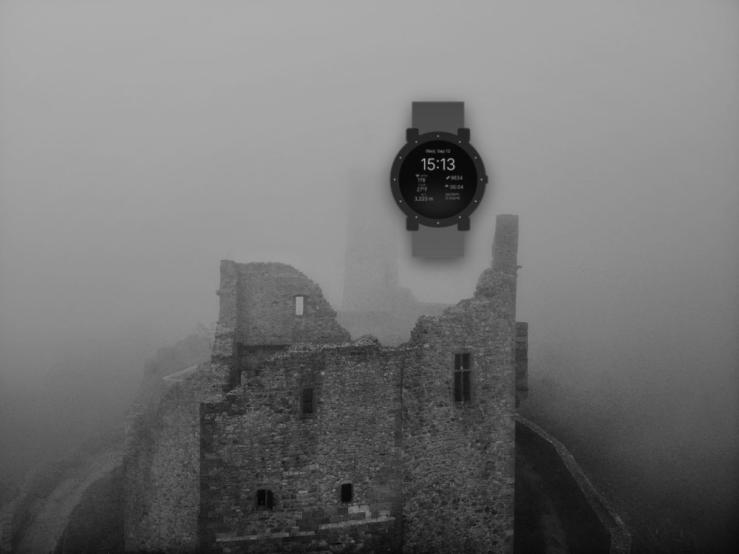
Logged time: 15 h 13 min
